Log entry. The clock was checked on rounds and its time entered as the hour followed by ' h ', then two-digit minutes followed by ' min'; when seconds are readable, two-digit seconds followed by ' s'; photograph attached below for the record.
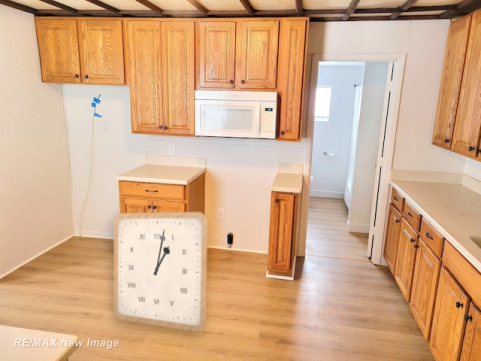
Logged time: 1 h 02 min
